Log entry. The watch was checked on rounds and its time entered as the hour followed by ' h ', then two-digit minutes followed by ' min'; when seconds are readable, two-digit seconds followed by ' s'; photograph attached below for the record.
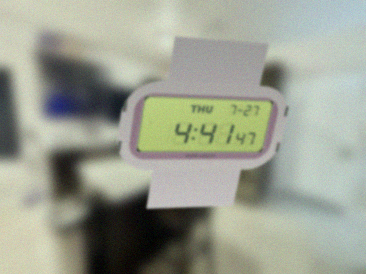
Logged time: 4 h 41 min 47 s
